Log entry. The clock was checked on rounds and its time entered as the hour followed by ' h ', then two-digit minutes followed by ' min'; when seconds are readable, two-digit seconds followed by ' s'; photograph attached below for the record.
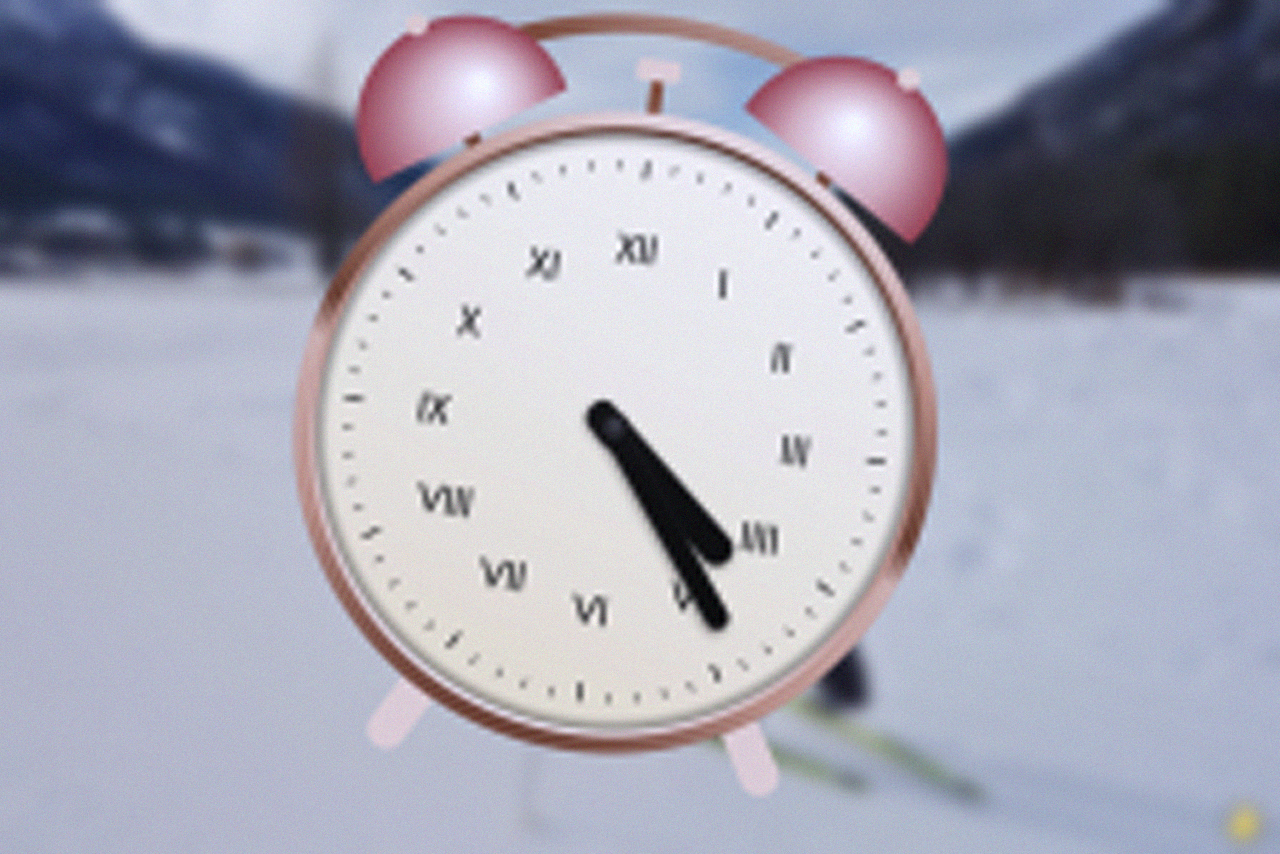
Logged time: 4 h 24 min
